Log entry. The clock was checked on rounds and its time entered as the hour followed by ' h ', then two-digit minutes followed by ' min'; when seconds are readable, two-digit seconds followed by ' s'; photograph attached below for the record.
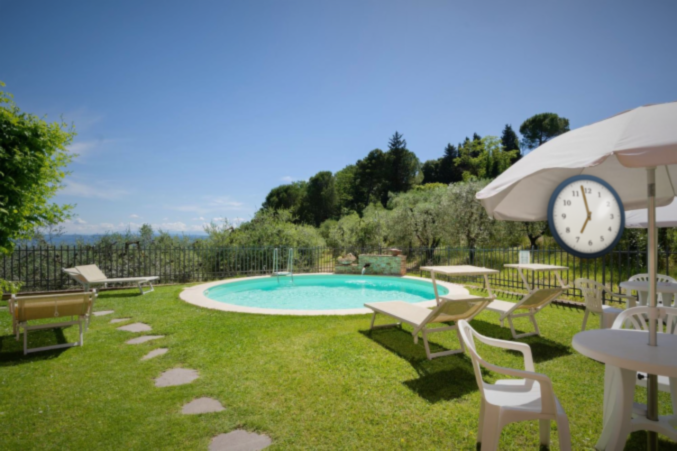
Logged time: 6 h 58 min
